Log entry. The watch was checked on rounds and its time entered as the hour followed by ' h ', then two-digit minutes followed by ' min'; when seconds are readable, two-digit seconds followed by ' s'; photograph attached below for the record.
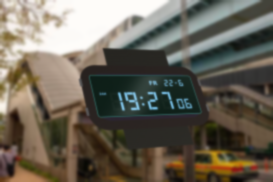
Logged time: 19 h 27 min
